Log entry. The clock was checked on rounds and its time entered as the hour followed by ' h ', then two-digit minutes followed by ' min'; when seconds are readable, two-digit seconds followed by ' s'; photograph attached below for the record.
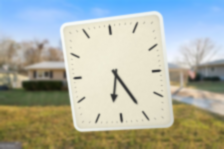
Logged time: 6 h 25 min
